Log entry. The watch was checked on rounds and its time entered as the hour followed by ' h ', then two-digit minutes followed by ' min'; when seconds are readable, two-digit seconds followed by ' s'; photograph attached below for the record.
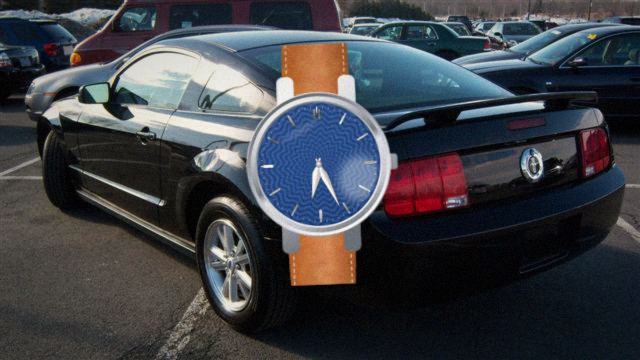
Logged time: 6 h 26 min
